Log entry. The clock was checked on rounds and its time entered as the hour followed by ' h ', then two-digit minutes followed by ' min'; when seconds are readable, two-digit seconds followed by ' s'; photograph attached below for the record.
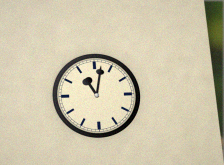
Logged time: 11 h 02 min
